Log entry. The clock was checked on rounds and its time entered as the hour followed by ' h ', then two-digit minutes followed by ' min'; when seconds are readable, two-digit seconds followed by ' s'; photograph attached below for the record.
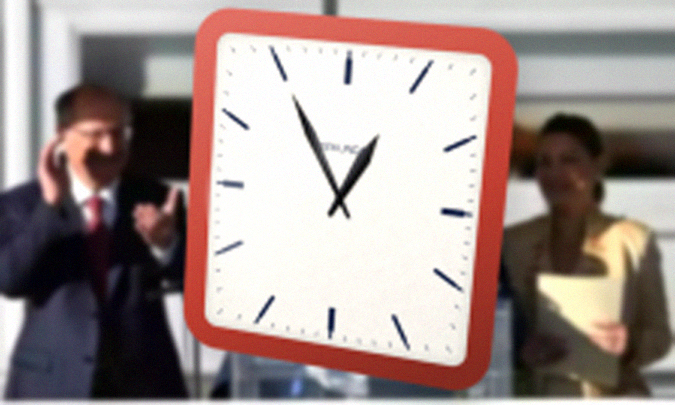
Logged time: 12 h 55 min
